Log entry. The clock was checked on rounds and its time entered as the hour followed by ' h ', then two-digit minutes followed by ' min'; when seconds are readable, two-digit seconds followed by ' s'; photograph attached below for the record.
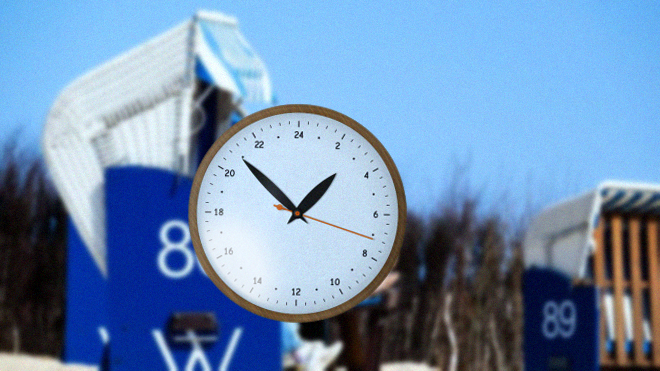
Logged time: 2 h 52 min 18 s
